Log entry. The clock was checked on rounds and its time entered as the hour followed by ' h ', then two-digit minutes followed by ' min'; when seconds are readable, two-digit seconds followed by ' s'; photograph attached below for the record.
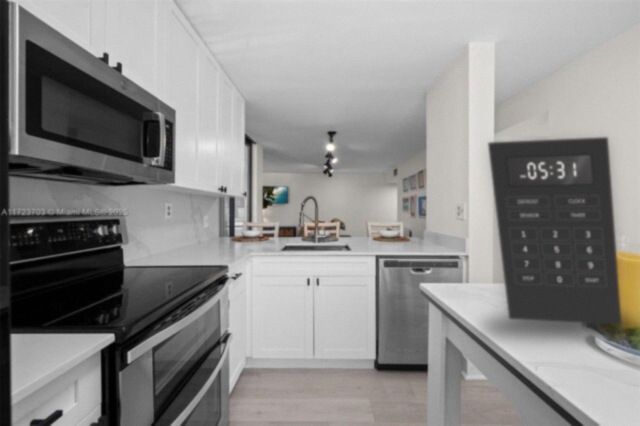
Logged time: 5 h 31 min
